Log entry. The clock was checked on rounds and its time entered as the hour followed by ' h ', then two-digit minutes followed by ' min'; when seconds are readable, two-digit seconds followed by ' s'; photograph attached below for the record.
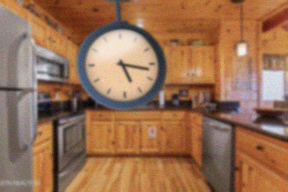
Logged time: 5 h 17 min
